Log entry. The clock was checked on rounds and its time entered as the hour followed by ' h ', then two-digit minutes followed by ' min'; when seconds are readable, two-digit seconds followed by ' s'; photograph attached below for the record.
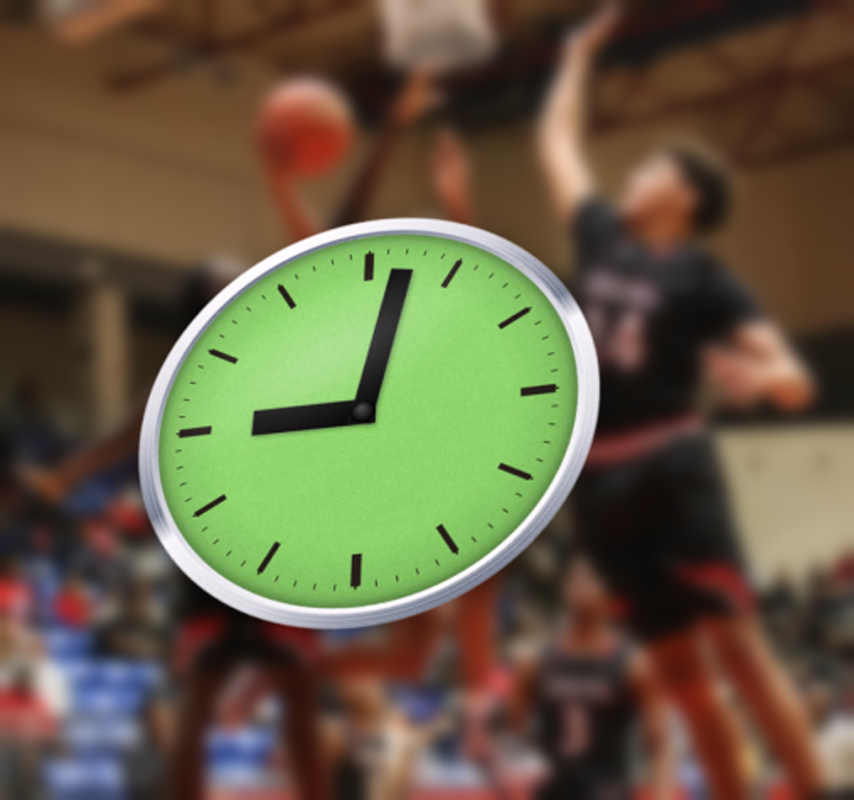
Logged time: 9 h 02 min
